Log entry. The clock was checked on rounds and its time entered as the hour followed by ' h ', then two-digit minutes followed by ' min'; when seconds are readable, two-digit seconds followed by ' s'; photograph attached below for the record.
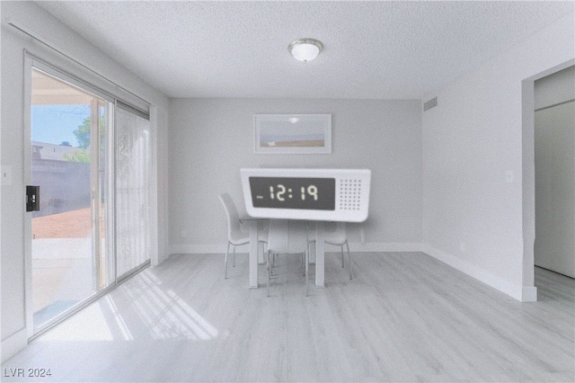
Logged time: 12 h 19 min
